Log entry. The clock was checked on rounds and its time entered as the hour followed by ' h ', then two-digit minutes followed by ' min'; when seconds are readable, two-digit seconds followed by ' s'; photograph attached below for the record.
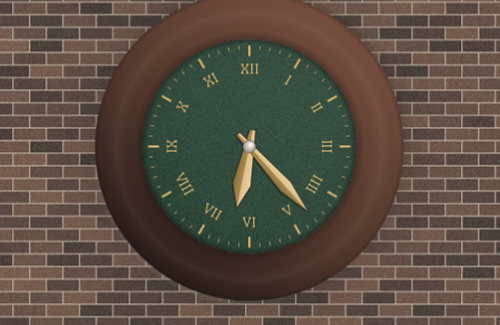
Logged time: 6 h 23 min
